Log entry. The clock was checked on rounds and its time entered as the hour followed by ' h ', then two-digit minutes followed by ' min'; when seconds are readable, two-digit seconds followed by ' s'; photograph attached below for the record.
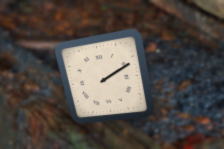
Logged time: 2 h 11 min
